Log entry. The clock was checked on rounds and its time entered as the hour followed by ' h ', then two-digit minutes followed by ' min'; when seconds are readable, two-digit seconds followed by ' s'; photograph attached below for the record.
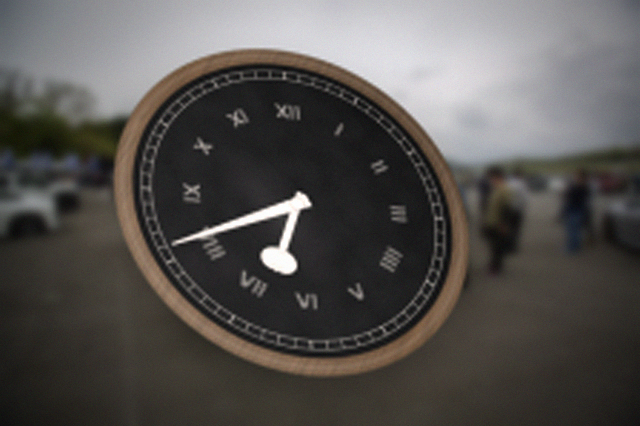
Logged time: 6 h 41 min
